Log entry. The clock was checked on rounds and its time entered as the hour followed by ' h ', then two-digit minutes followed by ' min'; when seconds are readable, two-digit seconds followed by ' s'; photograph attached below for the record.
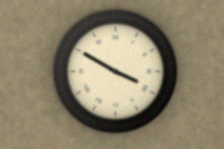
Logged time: 3 h 50 min
